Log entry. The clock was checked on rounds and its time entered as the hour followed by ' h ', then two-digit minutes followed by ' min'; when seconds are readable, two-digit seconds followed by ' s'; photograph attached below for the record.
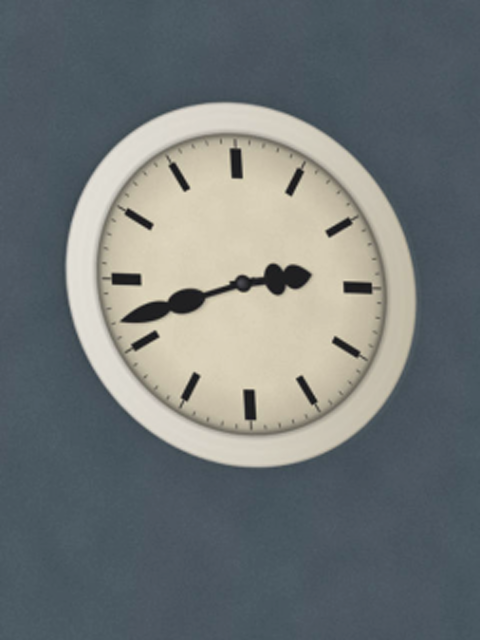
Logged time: 2 h 42 min
